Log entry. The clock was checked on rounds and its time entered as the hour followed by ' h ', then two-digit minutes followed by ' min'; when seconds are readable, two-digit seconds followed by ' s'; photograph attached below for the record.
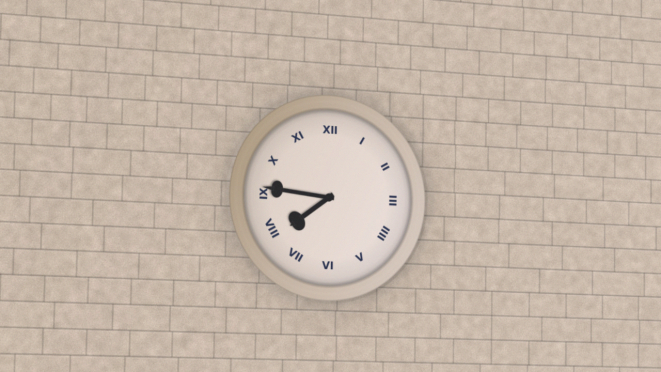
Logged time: 7 h 46 min
